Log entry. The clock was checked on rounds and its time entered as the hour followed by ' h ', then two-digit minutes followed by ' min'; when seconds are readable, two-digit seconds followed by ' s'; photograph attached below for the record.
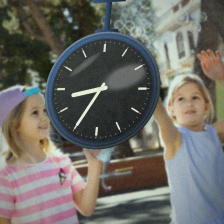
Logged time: 8 h 35 min
